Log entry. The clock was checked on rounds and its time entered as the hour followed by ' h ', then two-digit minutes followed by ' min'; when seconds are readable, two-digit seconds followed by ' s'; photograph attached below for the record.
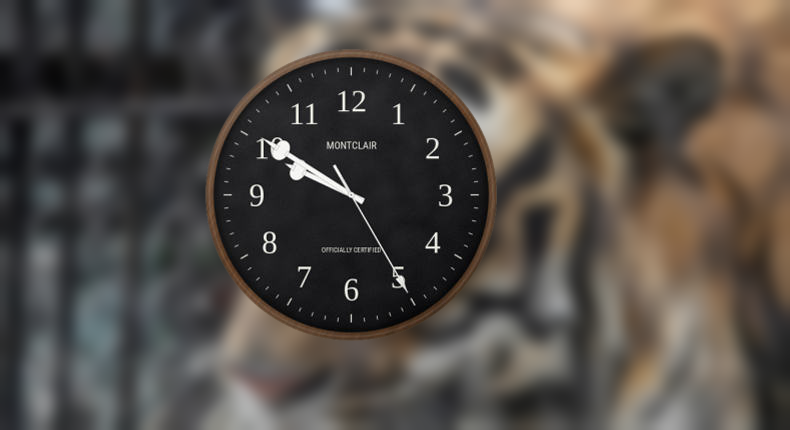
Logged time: 9 h 50 min 25 s
